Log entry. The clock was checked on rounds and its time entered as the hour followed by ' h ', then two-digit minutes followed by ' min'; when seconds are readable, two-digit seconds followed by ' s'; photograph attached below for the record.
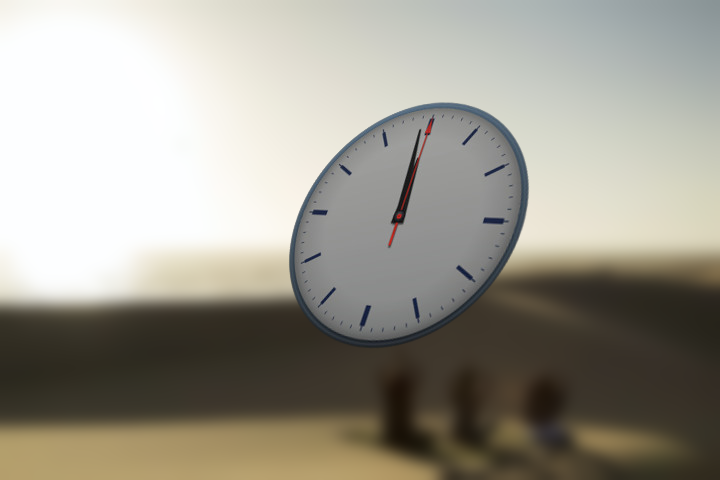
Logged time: 11 h 59 min 00 s
